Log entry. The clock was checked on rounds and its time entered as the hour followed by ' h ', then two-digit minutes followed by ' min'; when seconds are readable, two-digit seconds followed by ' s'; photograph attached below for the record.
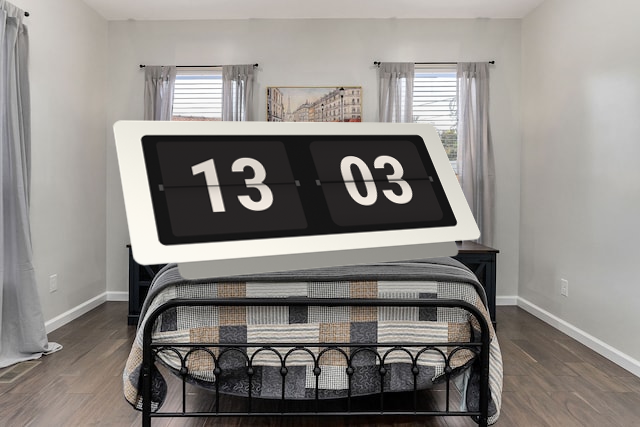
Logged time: 13 h 03 min
